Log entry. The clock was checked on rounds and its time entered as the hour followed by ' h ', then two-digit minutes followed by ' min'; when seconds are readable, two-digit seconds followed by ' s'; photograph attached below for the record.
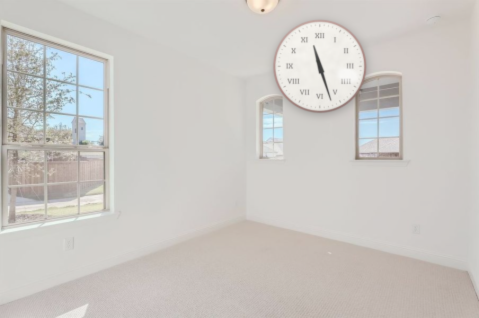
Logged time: 11 h 27 min
